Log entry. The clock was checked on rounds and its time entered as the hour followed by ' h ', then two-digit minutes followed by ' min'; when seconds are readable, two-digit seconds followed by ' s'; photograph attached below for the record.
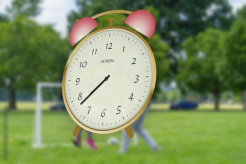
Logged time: 7 h 38 min
